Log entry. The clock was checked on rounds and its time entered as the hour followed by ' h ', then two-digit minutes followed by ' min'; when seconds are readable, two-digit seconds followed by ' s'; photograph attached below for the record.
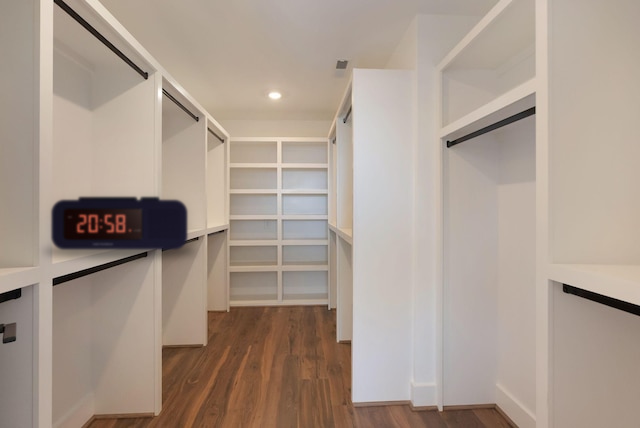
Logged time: 20 h 58 min
